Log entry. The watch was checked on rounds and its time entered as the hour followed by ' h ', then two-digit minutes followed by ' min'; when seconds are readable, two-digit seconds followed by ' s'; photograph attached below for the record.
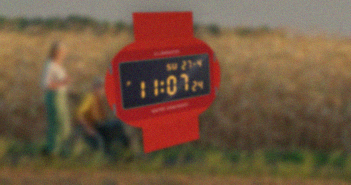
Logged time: 11 h 07 min
